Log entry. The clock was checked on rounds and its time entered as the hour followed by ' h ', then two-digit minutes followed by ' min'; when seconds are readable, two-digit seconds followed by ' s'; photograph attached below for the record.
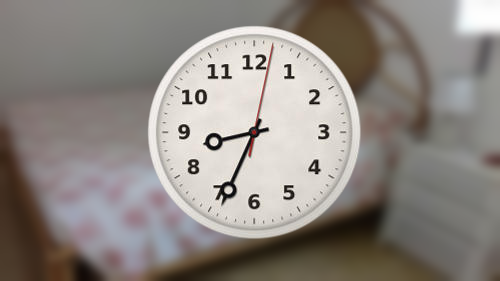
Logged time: 8 h 34 min 02 s
